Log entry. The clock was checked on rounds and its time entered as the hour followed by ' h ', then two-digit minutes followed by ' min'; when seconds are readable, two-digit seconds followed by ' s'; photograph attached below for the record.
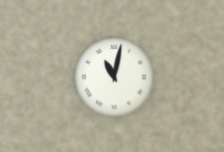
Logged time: 11 h 02 min
